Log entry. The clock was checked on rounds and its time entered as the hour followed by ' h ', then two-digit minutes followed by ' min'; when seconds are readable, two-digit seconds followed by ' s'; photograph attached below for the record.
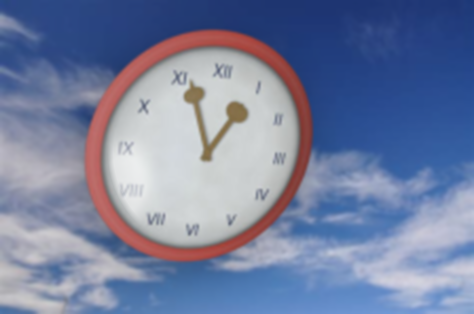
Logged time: 12 h 56 min
